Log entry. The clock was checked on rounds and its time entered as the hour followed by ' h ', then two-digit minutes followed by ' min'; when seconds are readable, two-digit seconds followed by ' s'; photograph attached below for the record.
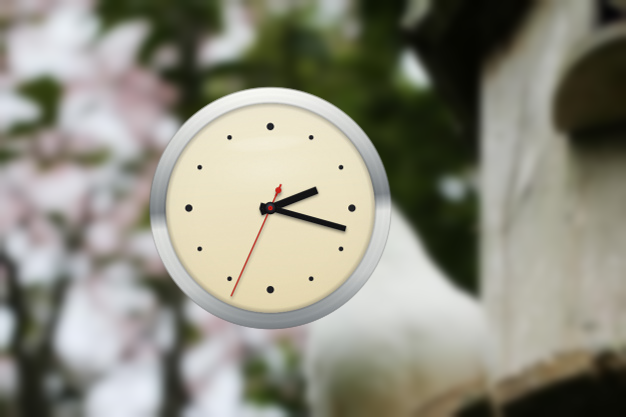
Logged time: 2 h 17 min 34 s
